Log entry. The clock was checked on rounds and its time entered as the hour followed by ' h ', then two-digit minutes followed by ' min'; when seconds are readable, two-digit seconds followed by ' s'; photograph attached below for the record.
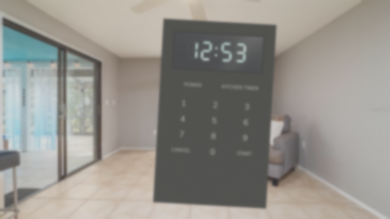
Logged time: 12 h 53 min
